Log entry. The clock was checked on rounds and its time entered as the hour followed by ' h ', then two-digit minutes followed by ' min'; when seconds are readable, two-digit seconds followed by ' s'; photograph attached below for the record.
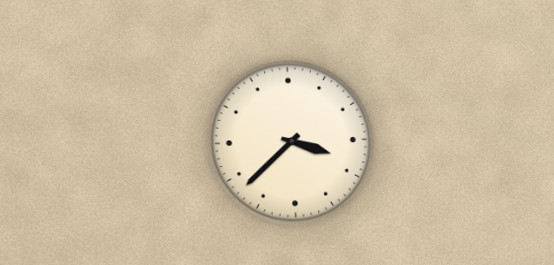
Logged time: 3 h 38 min
